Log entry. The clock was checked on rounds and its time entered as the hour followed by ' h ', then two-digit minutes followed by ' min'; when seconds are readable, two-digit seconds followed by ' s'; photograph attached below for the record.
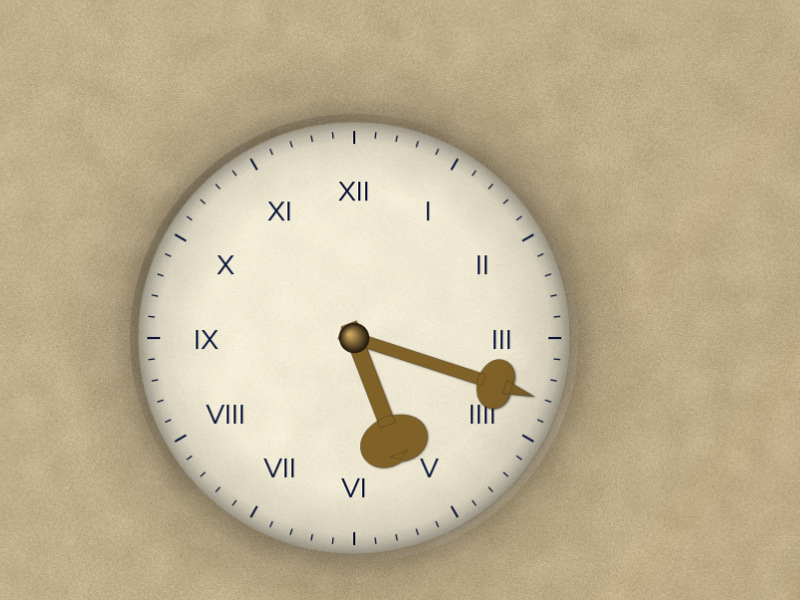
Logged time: 5 h 18 min
